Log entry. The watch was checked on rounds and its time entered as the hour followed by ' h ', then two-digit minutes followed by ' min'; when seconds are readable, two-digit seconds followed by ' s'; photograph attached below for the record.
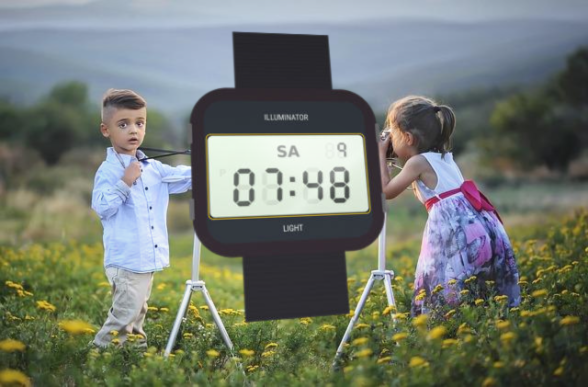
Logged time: 7 h 48 min
